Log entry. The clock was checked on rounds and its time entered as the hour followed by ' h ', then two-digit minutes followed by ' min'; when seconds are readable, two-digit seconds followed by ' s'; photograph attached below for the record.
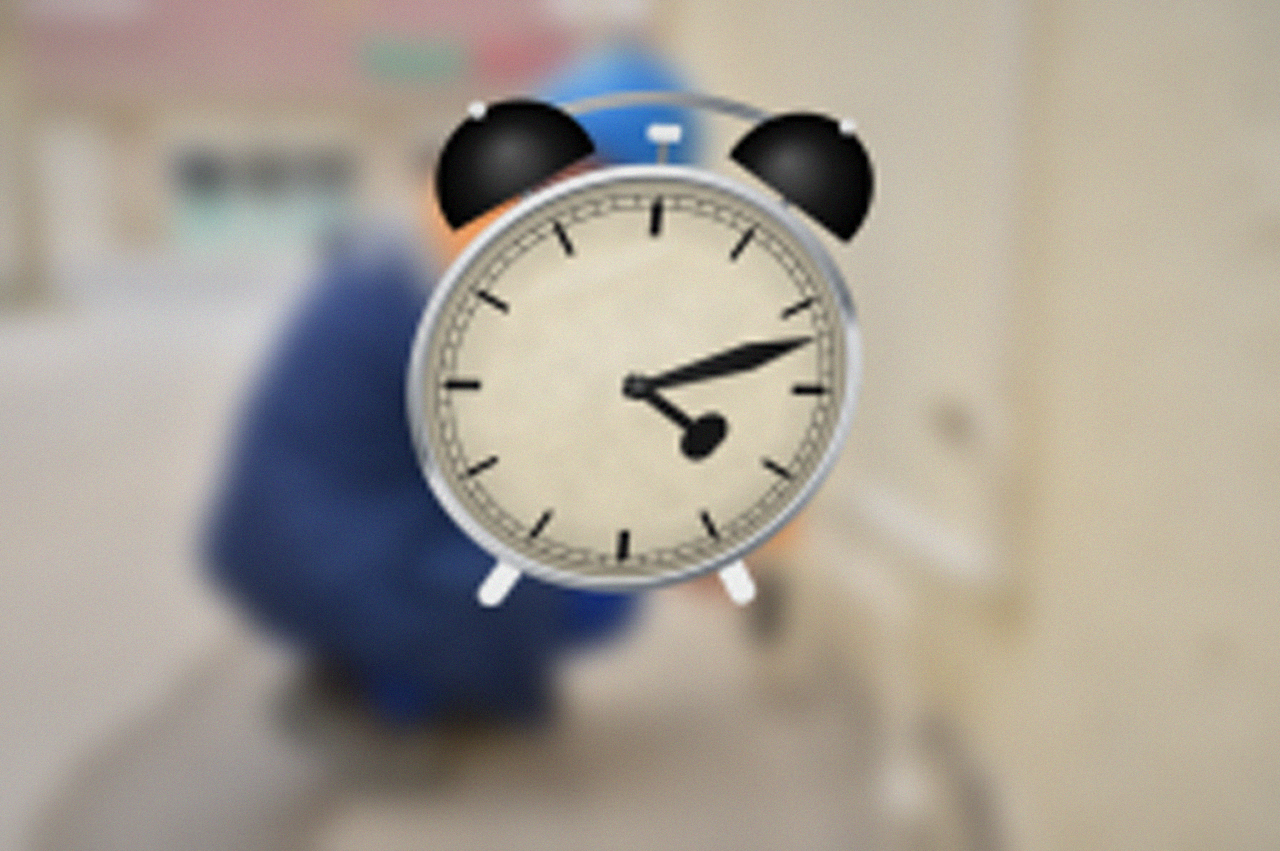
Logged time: 4 h 12 min
